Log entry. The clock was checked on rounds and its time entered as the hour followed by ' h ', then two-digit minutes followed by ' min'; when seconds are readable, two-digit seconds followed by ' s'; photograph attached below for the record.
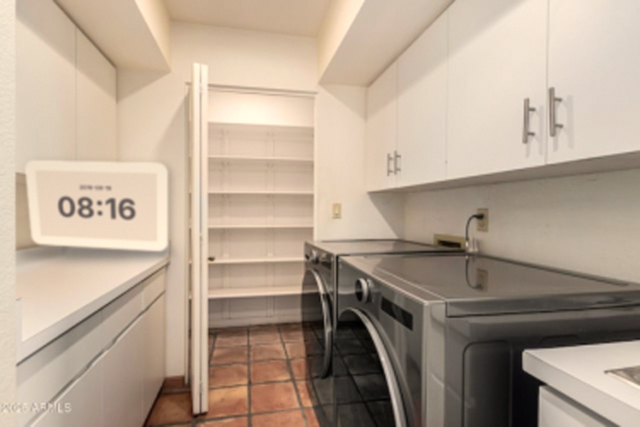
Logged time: 8 h 16 min
